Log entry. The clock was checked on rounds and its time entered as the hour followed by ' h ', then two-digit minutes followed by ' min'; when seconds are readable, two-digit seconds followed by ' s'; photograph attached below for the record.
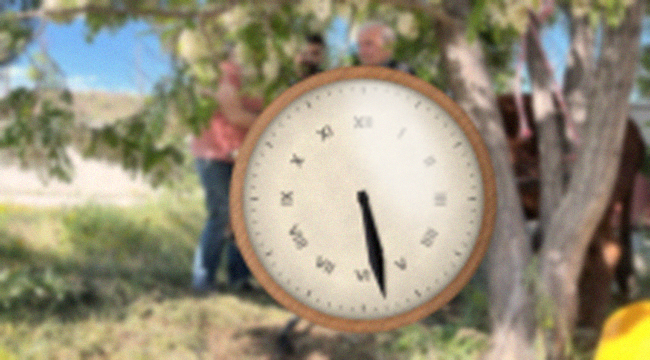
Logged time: 5 h 28 min
